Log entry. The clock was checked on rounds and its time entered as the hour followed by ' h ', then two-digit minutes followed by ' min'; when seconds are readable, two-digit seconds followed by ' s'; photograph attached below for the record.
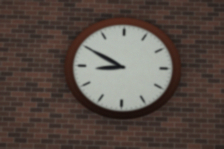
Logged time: 8 h 50 min
